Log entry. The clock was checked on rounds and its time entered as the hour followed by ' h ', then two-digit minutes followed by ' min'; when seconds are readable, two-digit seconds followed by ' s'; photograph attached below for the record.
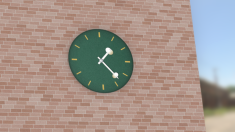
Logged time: 1 h 23 min
